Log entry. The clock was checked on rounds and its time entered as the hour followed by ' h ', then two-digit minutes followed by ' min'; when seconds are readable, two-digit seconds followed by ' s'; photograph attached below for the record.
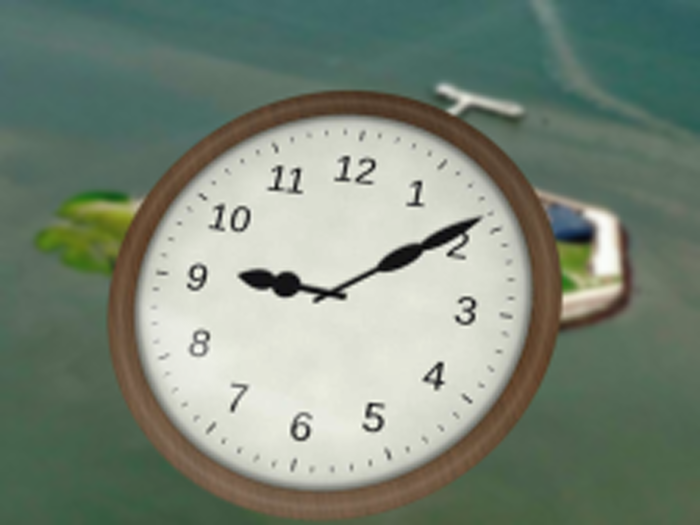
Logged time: 9 h 09 min
